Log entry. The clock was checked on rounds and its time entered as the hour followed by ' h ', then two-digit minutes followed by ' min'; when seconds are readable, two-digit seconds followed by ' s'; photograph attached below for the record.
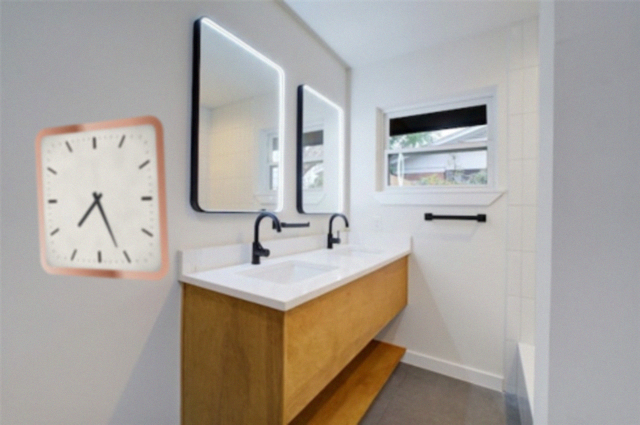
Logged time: 7 h 26 min
